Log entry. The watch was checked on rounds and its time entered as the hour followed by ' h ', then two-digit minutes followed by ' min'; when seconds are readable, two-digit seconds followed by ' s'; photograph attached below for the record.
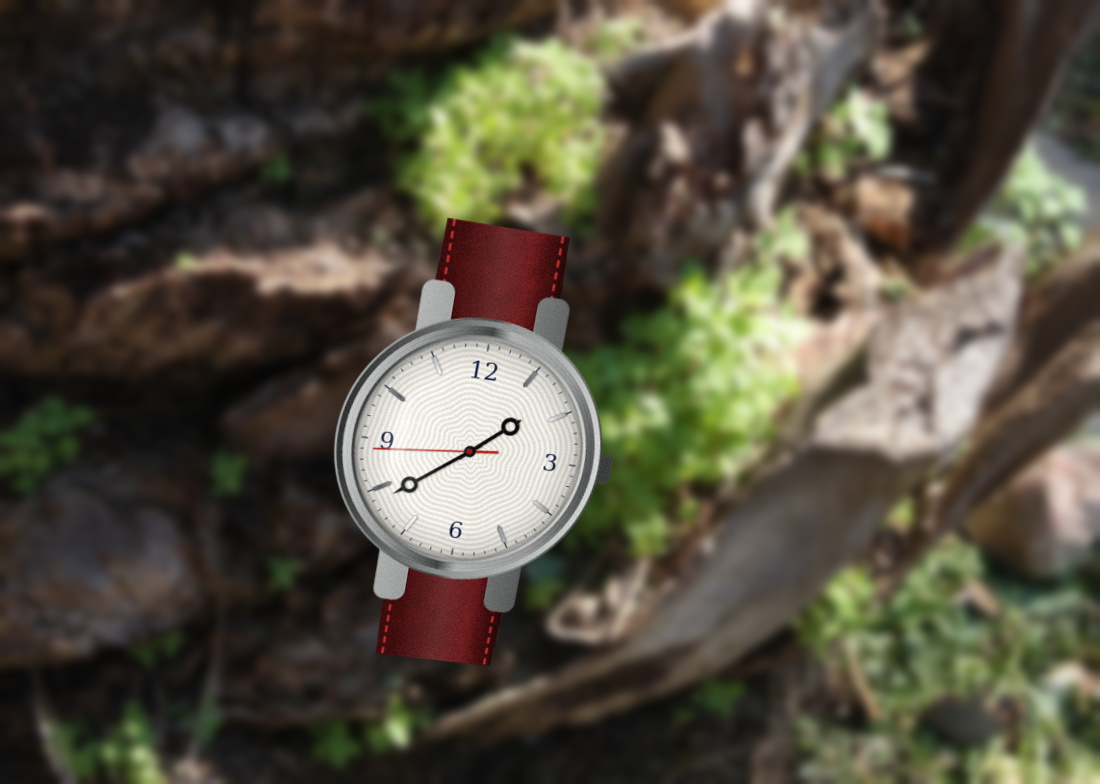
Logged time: 1 h 38 min 44 s
